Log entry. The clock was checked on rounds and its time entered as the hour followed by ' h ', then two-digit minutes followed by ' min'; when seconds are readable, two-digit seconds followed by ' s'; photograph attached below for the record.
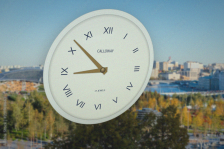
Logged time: 8 h 52 min
